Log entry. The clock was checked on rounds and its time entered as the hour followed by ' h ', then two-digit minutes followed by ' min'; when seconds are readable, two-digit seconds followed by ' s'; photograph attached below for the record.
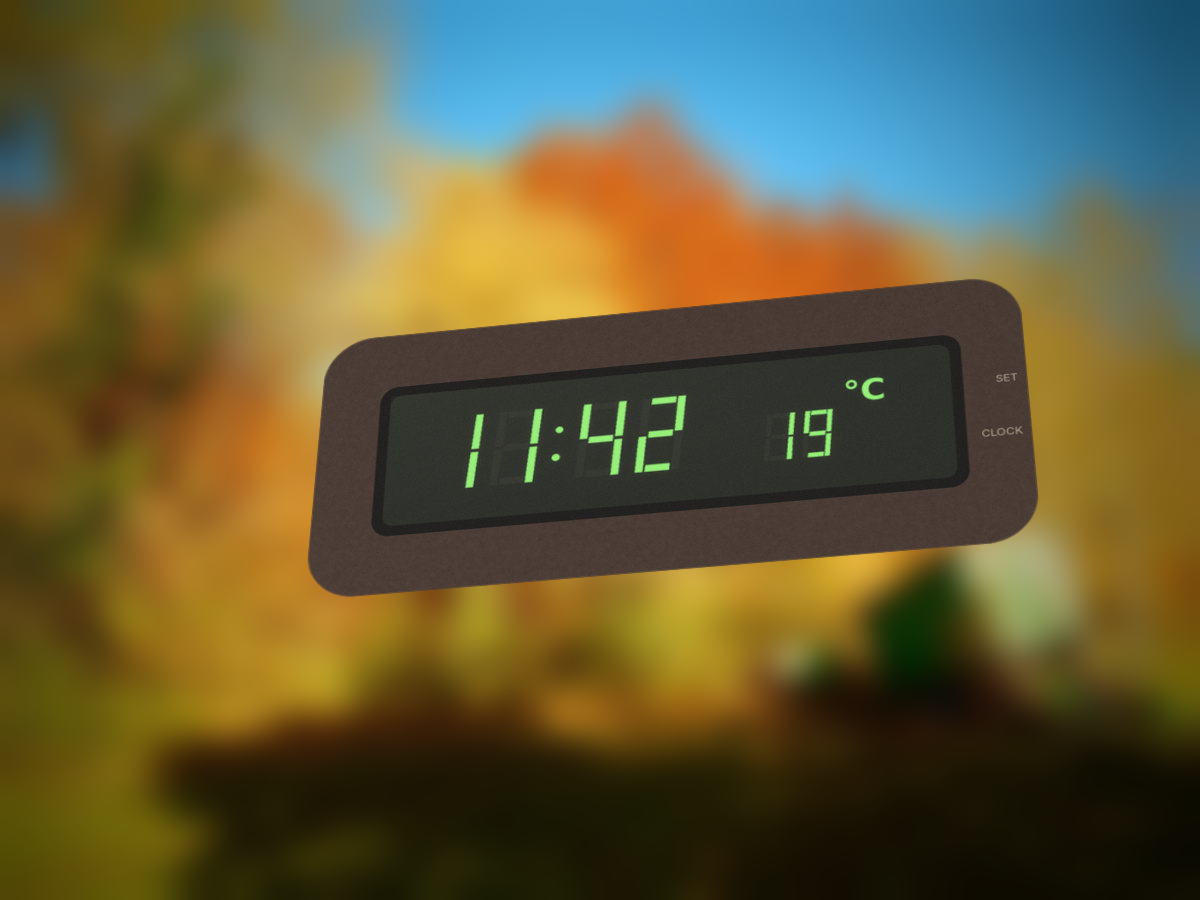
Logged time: 11 h 42 min
